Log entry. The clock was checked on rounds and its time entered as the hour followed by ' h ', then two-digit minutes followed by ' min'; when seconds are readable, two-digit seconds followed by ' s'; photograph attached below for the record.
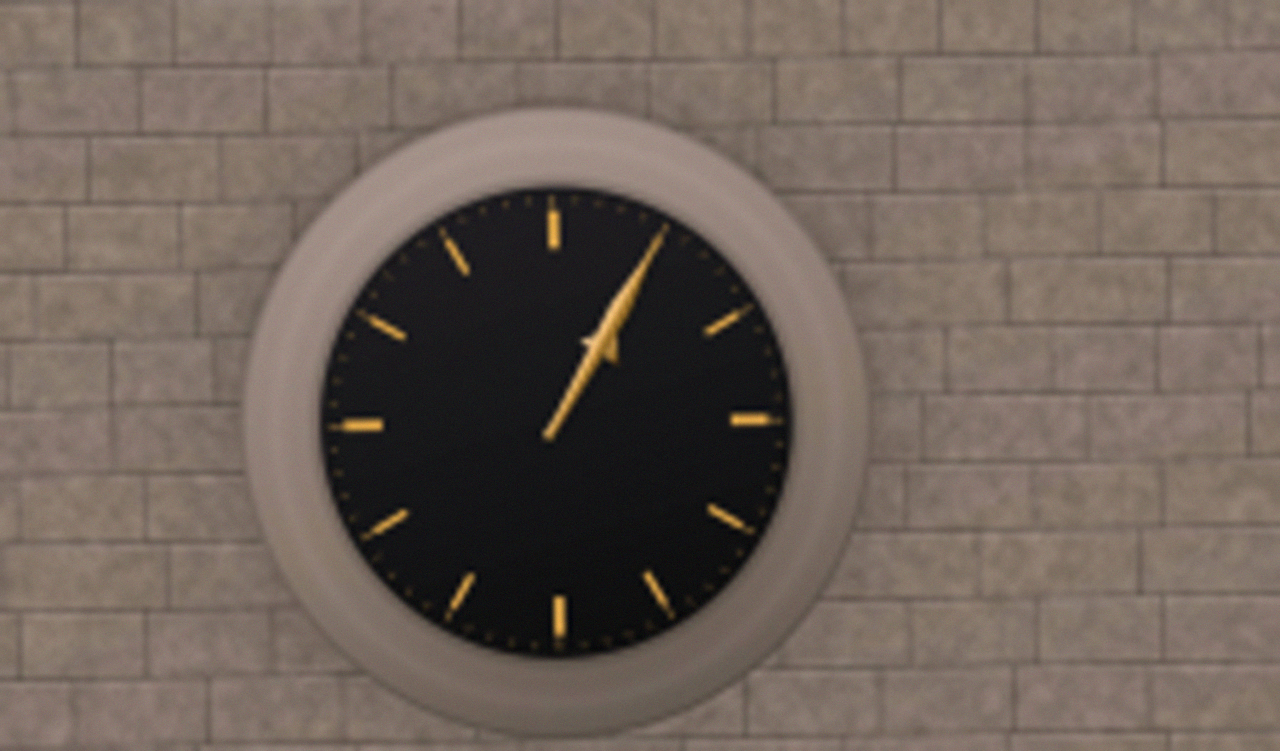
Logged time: 1 h 05 min
